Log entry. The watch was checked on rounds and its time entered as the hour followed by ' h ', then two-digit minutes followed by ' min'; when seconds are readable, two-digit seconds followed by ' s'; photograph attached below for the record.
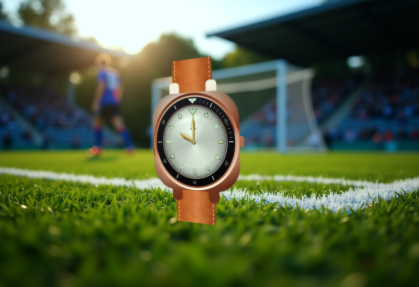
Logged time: 10 h 00 min
